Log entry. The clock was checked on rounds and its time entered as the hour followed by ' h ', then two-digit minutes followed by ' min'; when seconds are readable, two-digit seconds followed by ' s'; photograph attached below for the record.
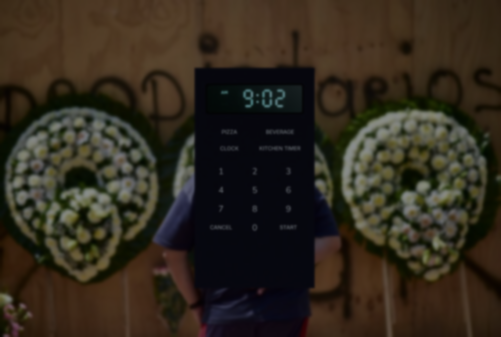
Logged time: 9 h 02 min
